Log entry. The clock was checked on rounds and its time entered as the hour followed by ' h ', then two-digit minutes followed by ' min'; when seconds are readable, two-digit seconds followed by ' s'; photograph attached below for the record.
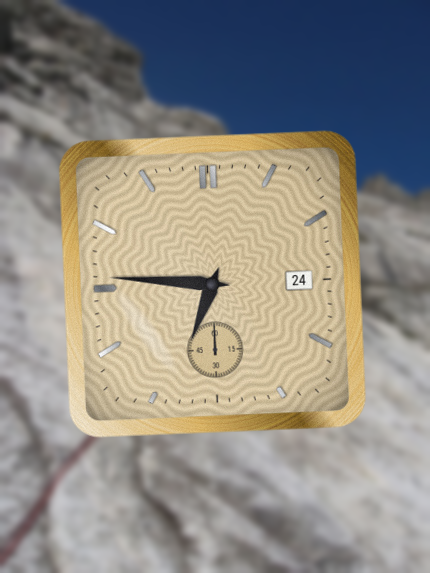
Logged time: 6 h 46 min
